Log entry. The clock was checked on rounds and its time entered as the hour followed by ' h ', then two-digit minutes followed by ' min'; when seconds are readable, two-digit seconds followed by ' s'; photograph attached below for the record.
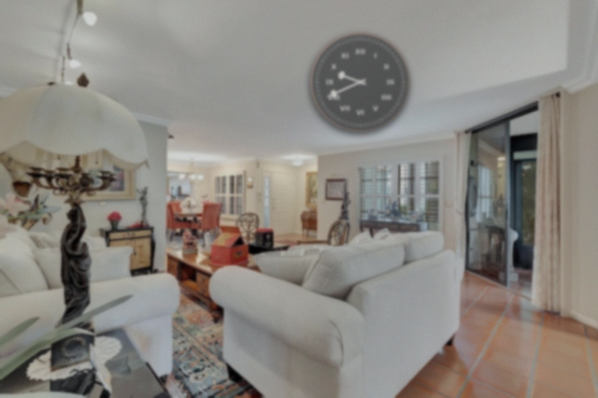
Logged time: 9 h 41 min
